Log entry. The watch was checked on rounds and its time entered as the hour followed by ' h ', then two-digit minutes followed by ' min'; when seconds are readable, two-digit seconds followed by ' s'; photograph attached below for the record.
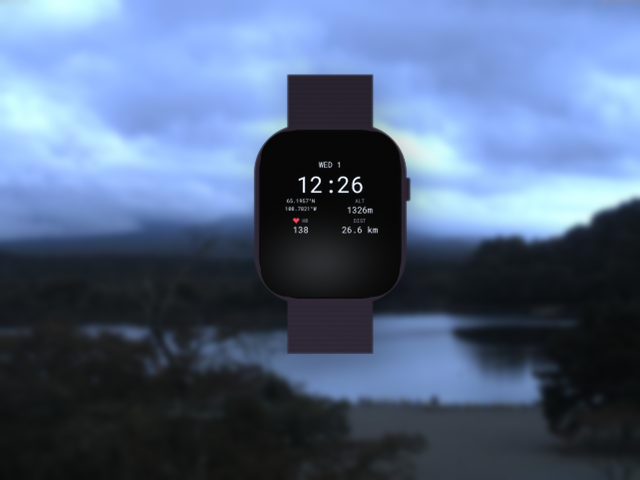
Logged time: 12 h 26 min
